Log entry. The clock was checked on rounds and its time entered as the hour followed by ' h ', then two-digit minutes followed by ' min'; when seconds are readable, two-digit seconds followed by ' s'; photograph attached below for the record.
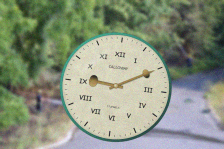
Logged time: 9 h 10 min
